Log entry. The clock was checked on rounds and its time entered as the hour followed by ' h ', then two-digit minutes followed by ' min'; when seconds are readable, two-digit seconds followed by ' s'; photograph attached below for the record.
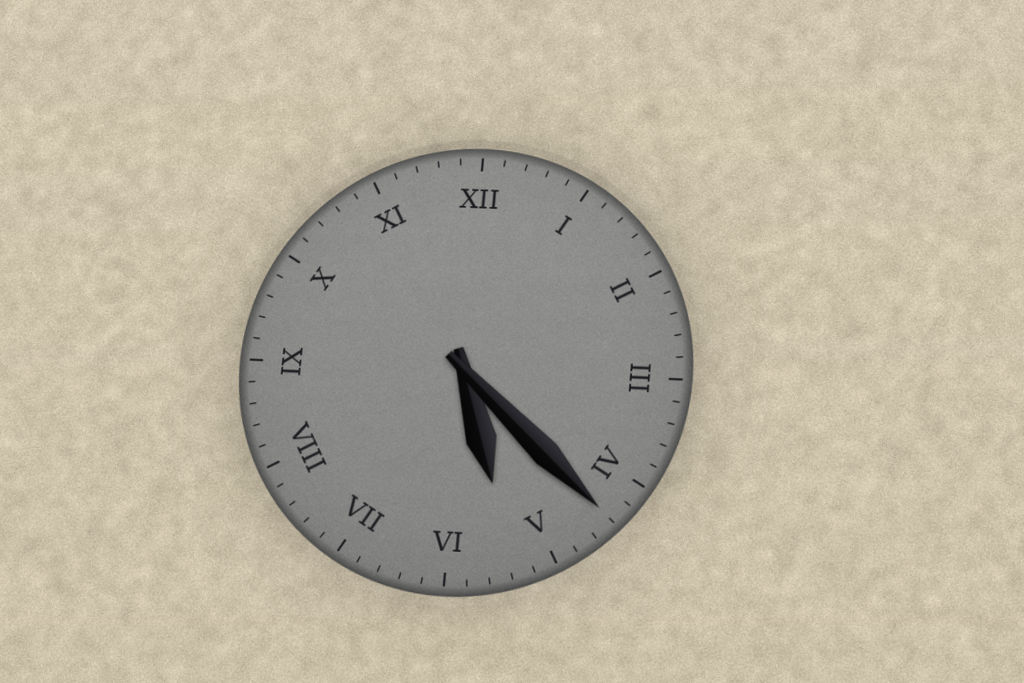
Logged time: 5 h 22 min
